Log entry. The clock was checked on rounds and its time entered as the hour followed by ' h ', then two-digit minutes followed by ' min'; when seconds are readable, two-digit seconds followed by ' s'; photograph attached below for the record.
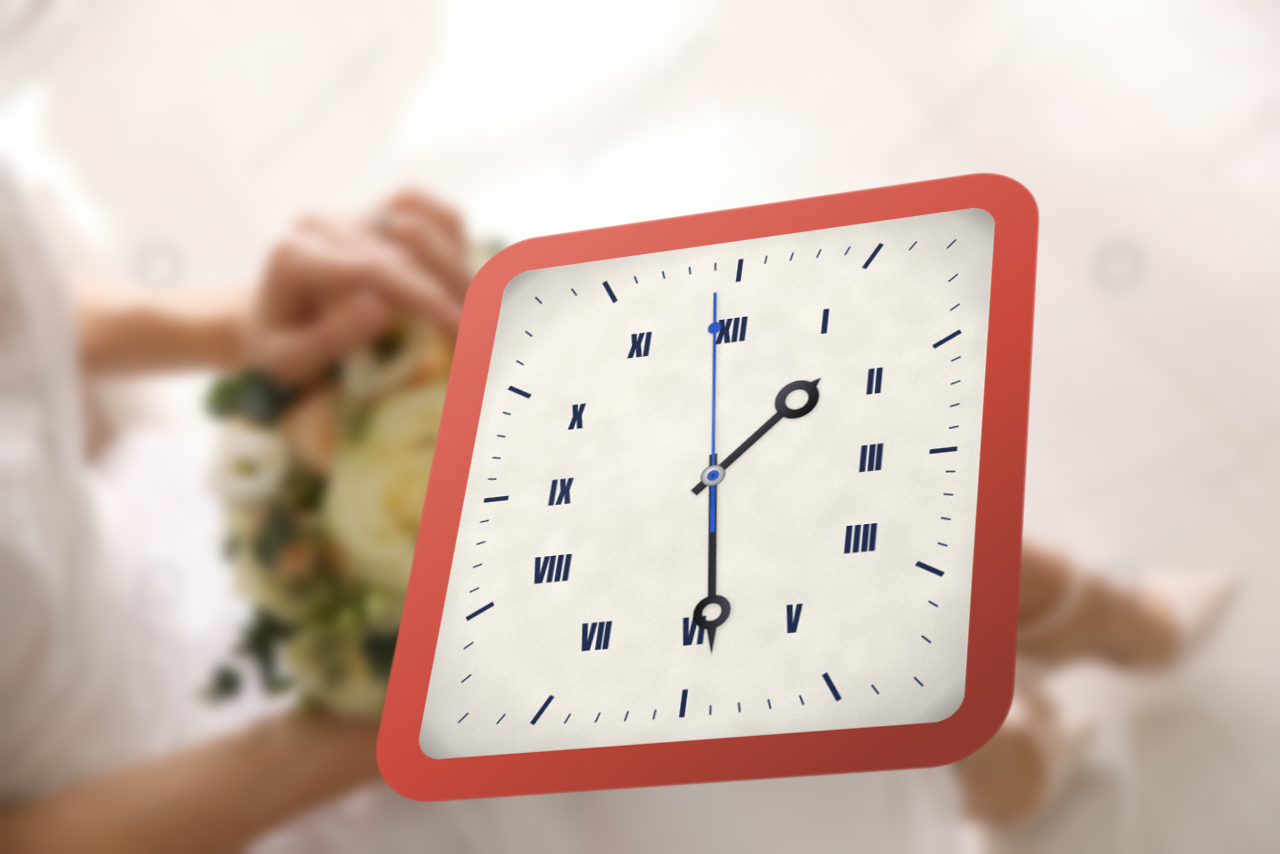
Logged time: 1 h 28 min 59 s
